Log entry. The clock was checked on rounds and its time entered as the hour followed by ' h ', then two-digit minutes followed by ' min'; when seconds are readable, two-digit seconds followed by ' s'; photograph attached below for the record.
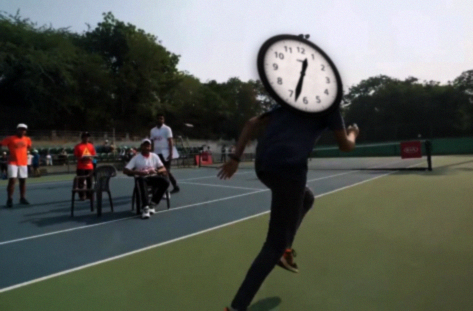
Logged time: 12 h 33 min
